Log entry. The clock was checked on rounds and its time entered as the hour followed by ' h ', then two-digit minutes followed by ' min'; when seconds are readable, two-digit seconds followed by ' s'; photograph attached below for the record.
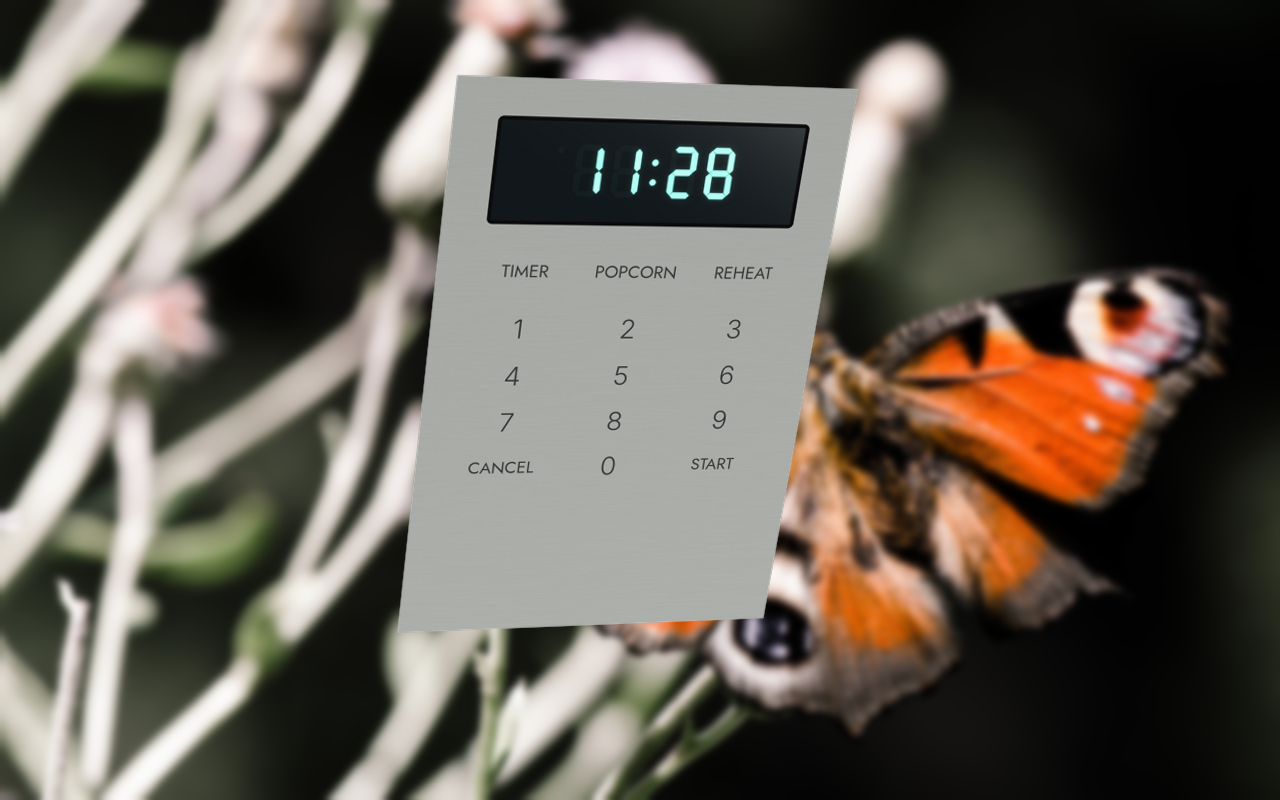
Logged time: 11 h 28 min
